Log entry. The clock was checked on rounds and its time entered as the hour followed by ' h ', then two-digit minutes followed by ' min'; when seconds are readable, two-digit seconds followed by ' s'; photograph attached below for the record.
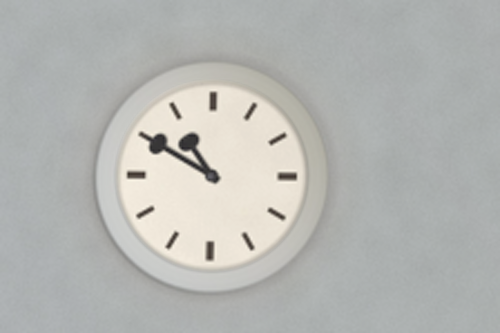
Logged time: 10 h 50 min
